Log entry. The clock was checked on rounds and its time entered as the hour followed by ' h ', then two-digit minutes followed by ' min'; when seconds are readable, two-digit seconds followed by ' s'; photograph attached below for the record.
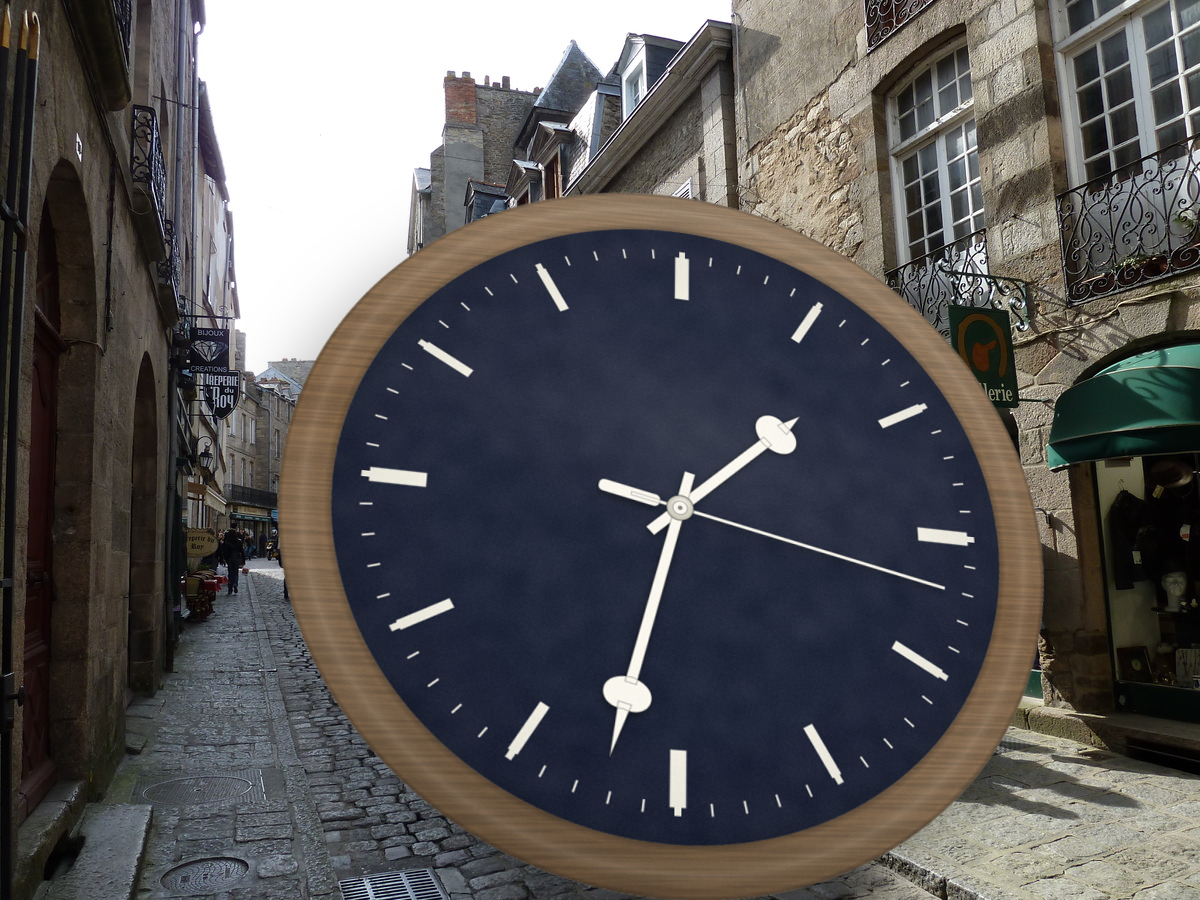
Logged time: 1 h 32 min 17 s
